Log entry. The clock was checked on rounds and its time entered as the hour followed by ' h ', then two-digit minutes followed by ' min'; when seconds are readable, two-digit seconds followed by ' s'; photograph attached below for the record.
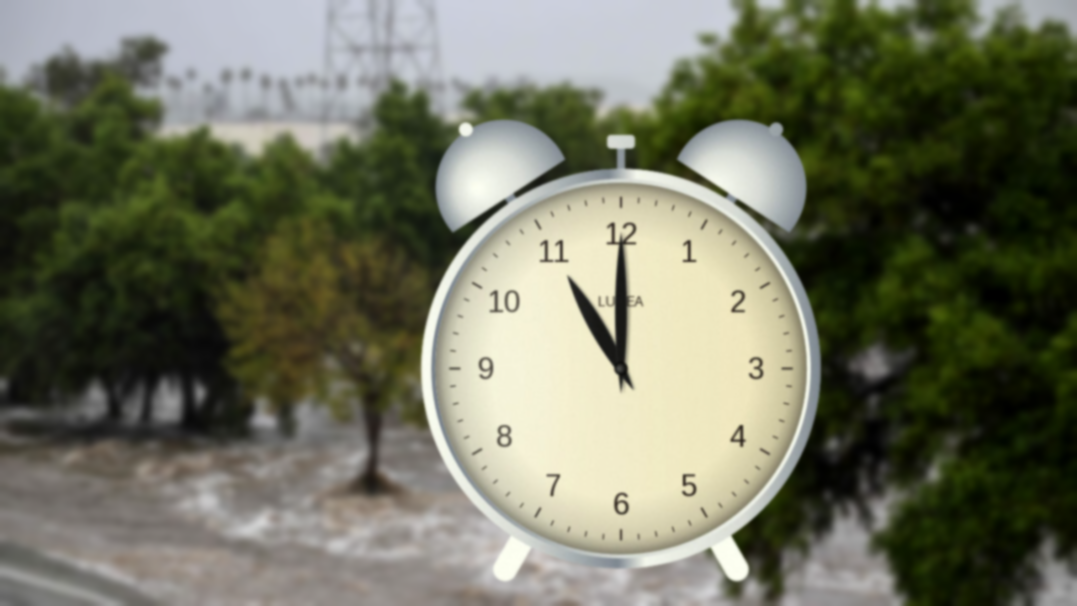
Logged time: 11 h 00 min
